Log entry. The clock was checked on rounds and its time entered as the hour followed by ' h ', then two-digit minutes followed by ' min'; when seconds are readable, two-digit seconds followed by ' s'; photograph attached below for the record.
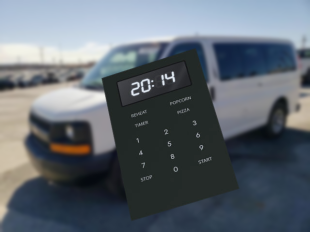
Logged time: 20 h 14 min
